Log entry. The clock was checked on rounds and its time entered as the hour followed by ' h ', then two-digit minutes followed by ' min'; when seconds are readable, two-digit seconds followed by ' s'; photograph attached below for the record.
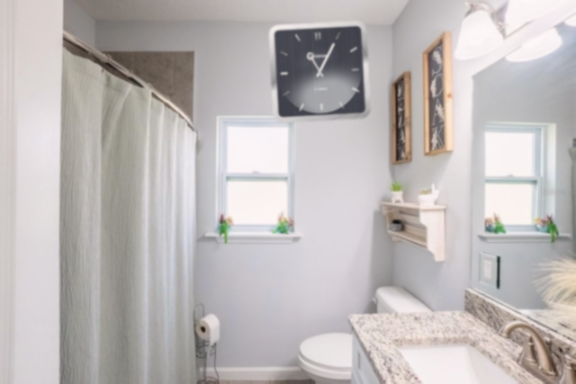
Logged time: 11 h 05 min
